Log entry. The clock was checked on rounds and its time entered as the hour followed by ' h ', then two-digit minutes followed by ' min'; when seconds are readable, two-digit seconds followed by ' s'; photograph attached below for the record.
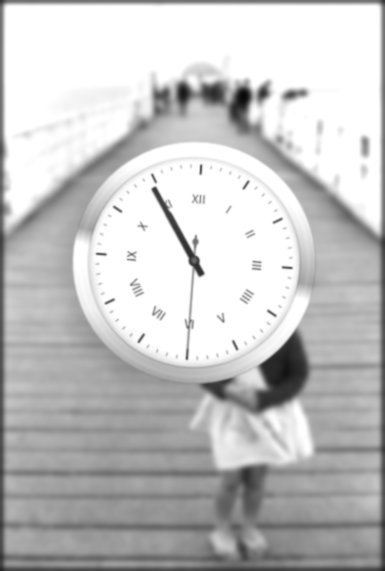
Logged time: 10 h 54 min 30 s
